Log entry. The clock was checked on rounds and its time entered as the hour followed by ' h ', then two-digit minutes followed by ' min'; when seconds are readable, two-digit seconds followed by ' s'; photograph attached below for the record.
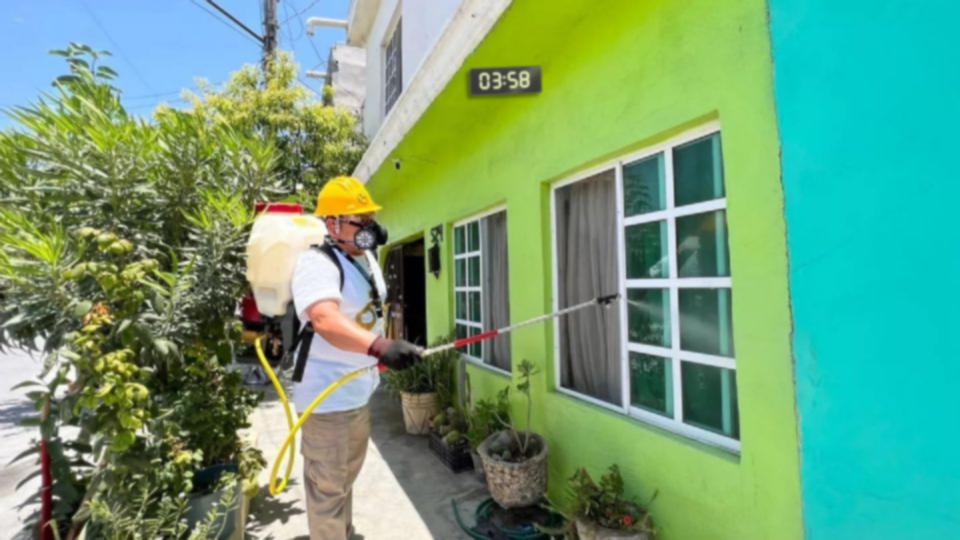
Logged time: 3 h 58 min
